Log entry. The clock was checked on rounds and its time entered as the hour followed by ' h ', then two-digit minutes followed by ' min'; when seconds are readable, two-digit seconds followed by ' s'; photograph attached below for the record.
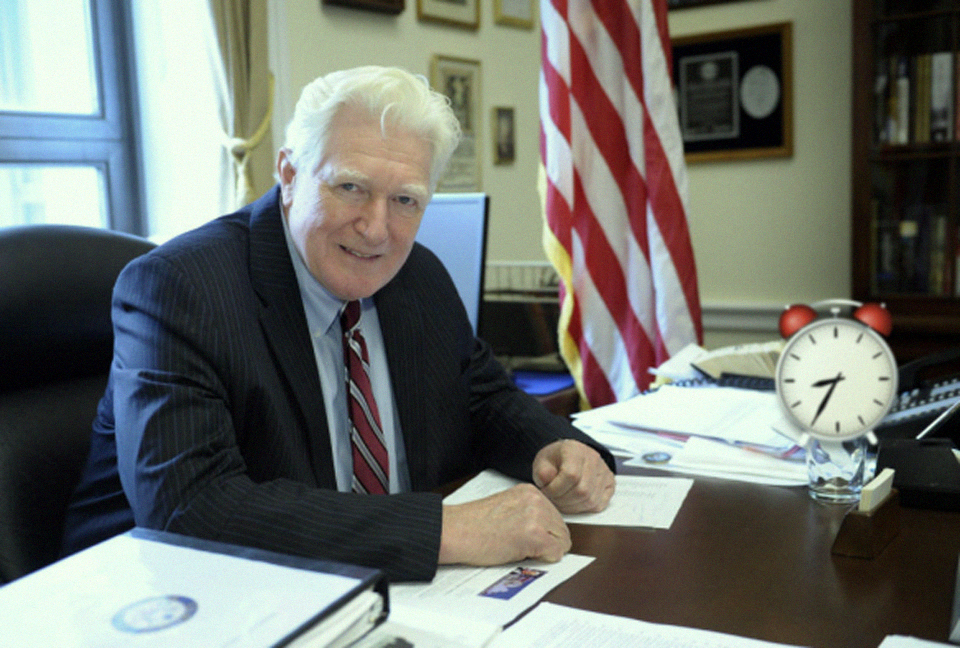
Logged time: 8 h 35 min
